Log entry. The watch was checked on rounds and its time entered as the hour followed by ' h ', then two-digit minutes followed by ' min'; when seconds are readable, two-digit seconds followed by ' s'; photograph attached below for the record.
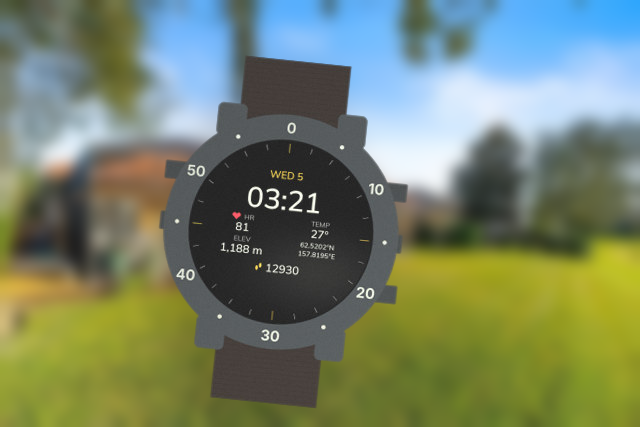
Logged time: 3 h 21 min
